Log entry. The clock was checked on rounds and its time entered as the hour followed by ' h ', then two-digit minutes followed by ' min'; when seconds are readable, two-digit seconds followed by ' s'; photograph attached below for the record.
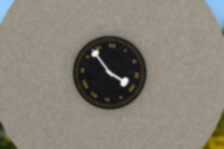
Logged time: 3 h 53 min
